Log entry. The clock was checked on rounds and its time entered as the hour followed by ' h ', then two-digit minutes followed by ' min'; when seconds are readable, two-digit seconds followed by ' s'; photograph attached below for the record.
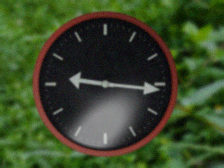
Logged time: 9 h 16 min
